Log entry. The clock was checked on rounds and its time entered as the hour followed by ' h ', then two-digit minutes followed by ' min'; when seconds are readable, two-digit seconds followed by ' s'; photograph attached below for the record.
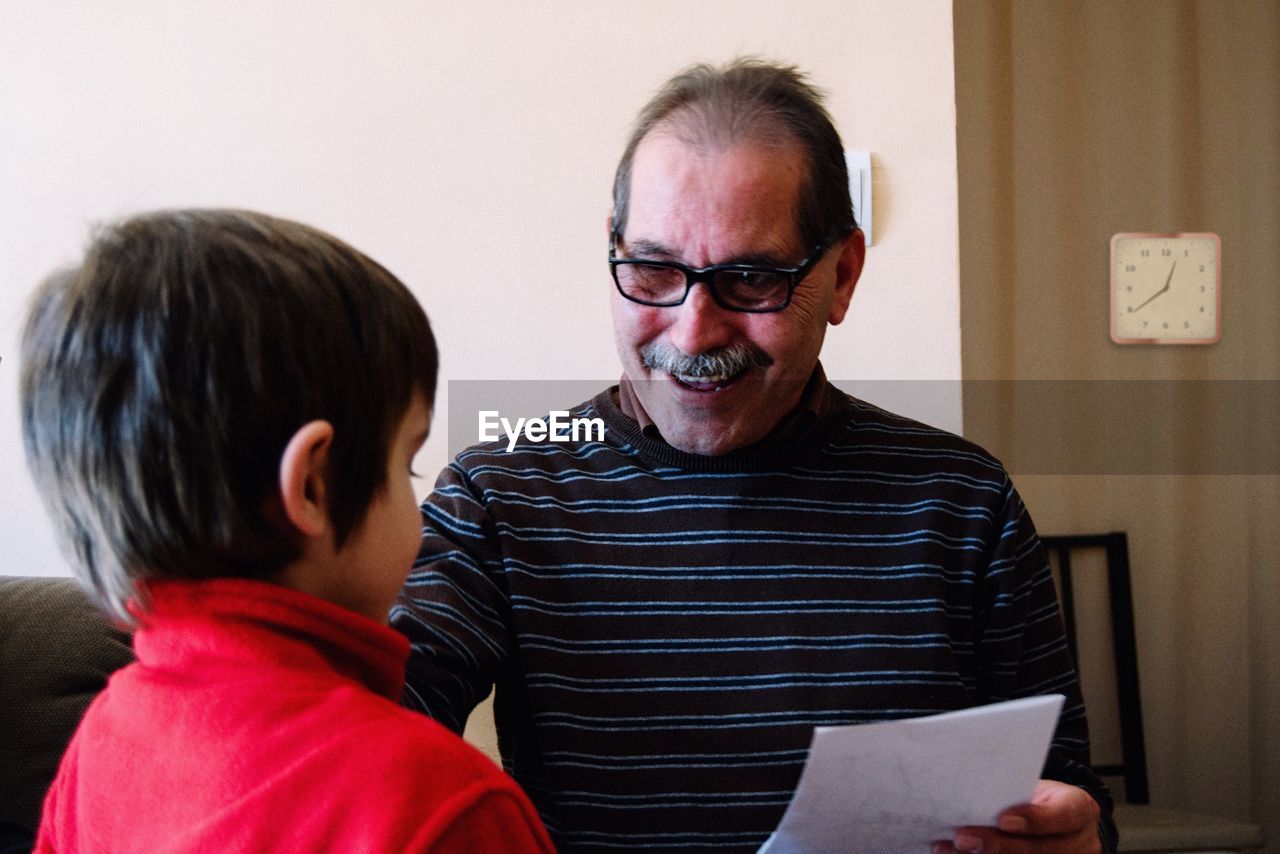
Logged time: 12 h 39 min
